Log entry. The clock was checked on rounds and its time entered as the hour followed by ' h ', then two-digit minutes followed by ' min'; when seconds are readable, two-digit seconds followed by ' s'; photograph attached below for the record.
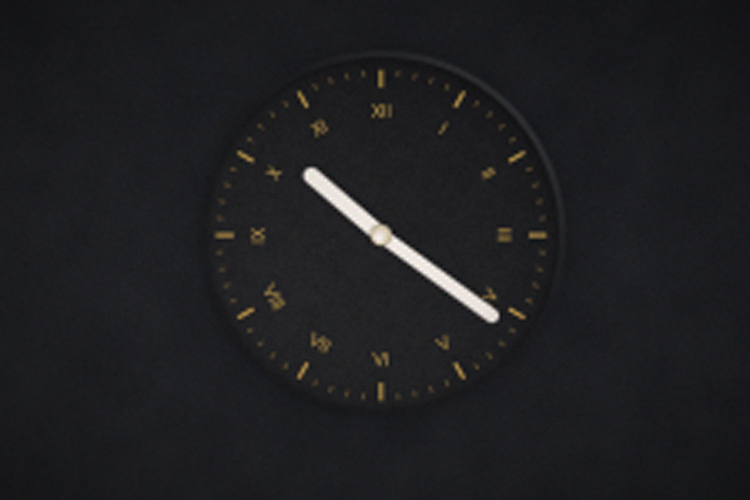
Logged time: 10 h 21 min
